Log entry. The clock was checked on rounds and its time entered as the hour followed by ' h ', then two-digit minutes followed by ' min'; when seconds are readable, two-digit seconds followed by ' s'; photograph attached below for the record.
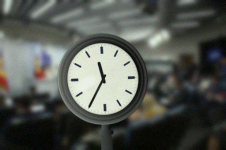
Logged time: 11 h 35 min
